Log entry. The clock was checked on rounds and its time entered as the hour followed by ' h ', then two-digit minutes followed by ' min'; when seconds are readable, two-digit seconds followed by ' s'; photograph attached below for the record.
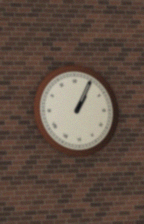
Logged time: 1 h 05 min
